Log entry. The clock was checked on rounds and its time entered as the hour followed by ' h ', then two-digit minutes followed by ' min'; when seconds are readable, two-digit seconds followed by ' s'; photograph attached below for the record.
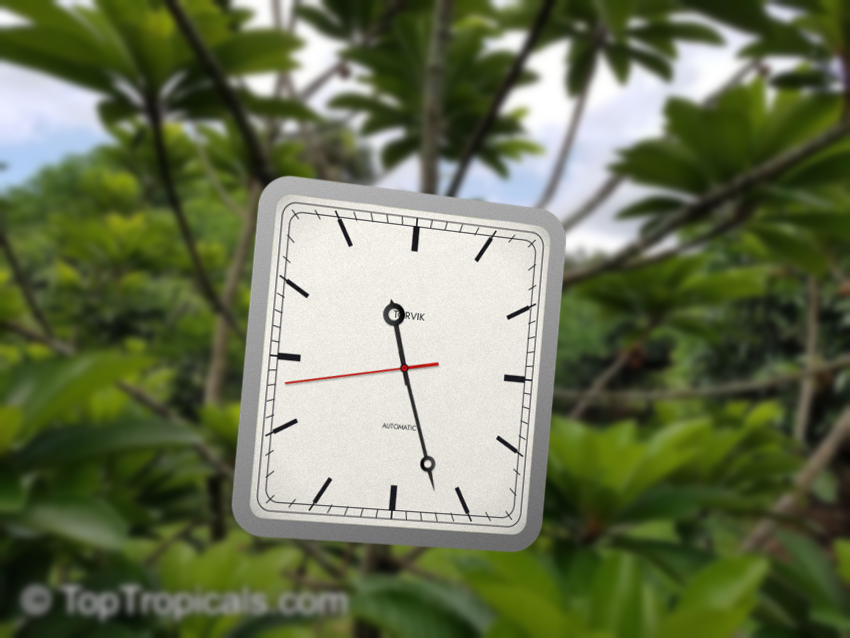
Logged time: 11 h 26 min 43 s
